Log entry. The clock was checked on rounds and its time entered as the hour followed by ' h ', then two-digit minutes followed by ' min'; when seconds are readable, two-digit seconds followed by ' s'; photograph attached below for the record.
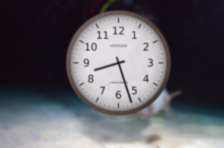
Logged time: 8 h 27 min
